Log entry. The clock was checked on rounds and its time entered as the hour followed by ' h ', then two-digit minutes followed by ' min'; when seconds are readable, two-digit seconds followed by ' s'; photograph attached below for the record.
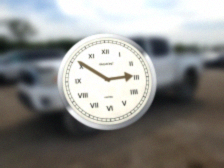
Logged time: 2 h 51 min
